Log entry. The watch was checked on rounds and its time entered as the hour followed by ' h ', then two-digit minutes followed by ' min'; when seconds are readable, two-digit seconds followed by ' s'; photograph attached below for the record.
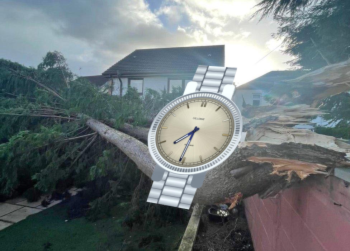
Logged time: 7 h 31 min
